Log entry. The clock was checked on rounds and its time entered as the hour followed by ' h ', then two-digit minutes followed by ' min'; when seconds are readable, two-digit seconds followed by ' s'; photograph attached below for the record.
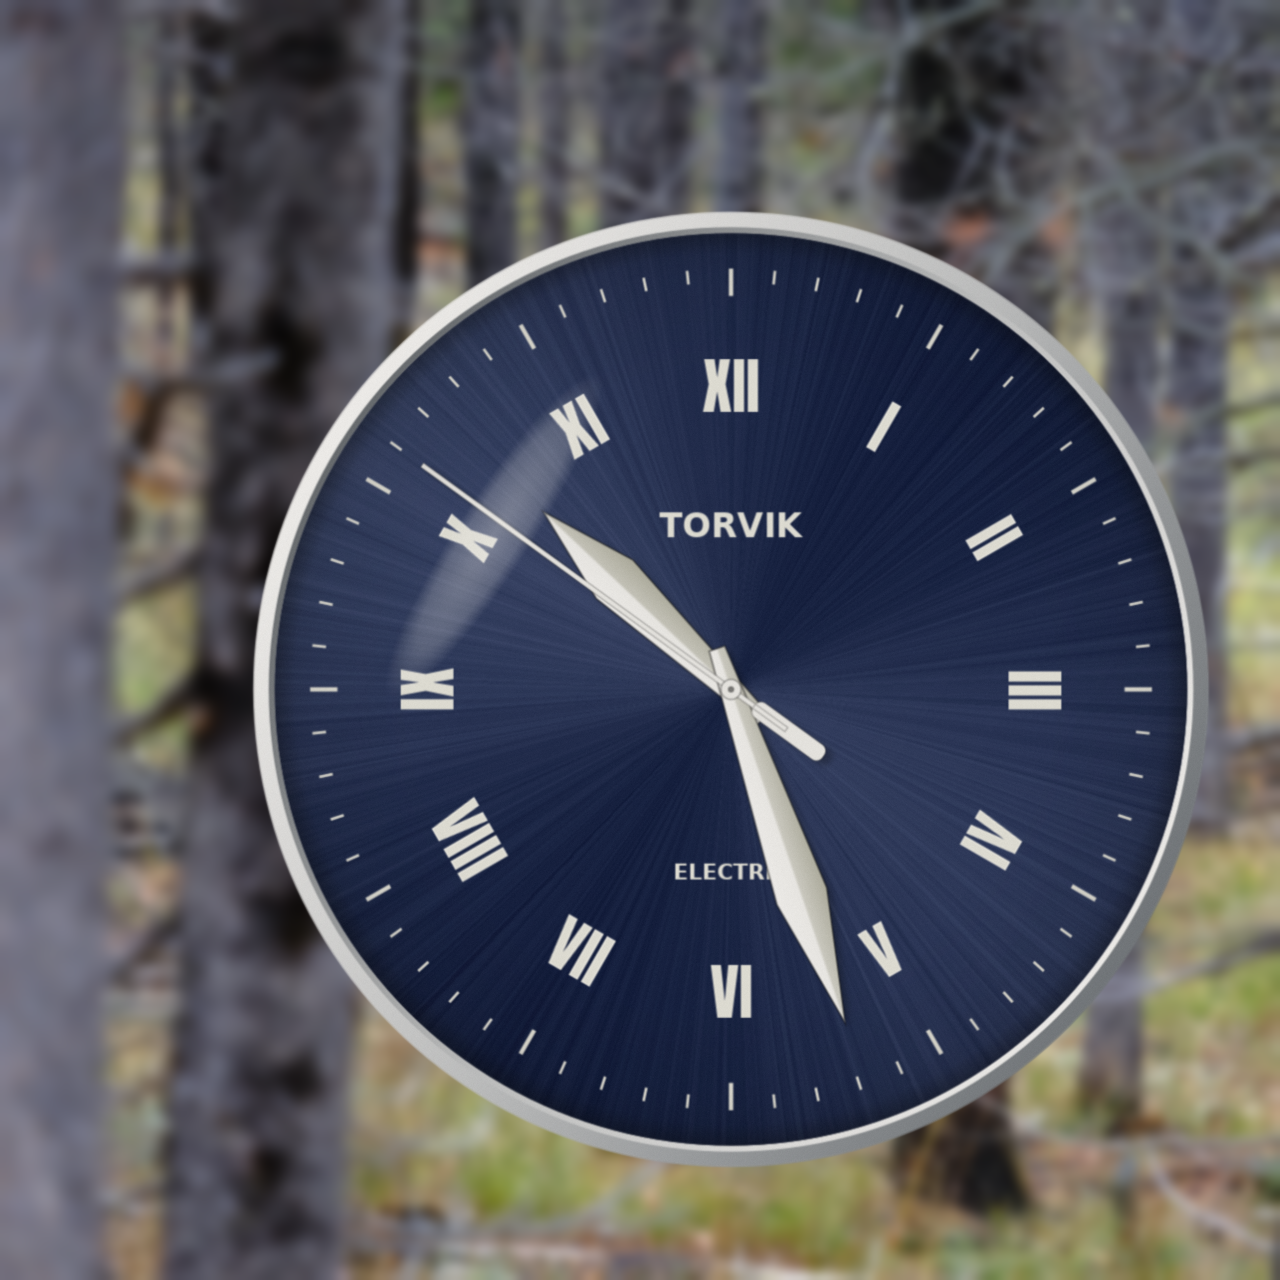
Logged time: 10 h 26 min 51 s
